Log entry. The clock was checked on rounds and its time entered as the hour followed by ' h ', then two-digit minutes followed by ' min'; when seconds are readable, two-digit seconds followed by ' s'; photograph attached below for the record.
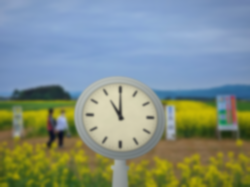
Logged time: 11 h 00 min
